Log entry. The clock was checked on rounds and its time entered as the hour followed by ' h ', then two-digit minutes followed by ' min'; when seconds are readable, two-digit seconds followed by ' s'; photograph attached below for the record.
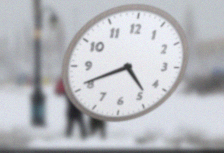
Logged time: 4 h 41 min
